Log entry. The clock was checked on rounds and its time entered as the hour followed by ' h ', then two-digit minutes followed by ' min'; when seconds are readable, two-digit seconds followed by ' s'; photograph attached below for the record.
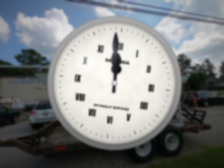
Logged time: 11 h 59 min
